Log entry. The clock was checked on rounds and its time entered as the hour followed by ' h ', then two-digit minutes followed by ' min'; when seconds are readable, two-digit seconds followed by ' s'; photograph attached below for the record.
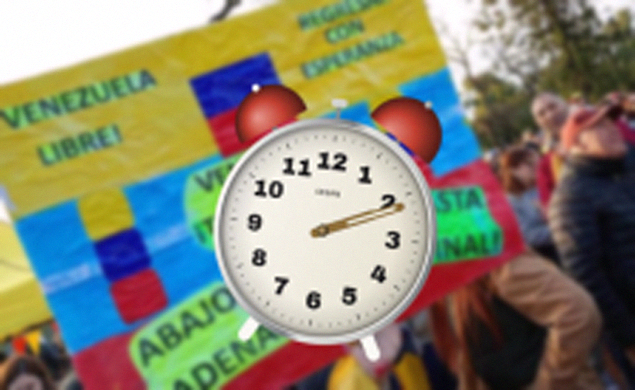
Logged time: 2 h 11 min
